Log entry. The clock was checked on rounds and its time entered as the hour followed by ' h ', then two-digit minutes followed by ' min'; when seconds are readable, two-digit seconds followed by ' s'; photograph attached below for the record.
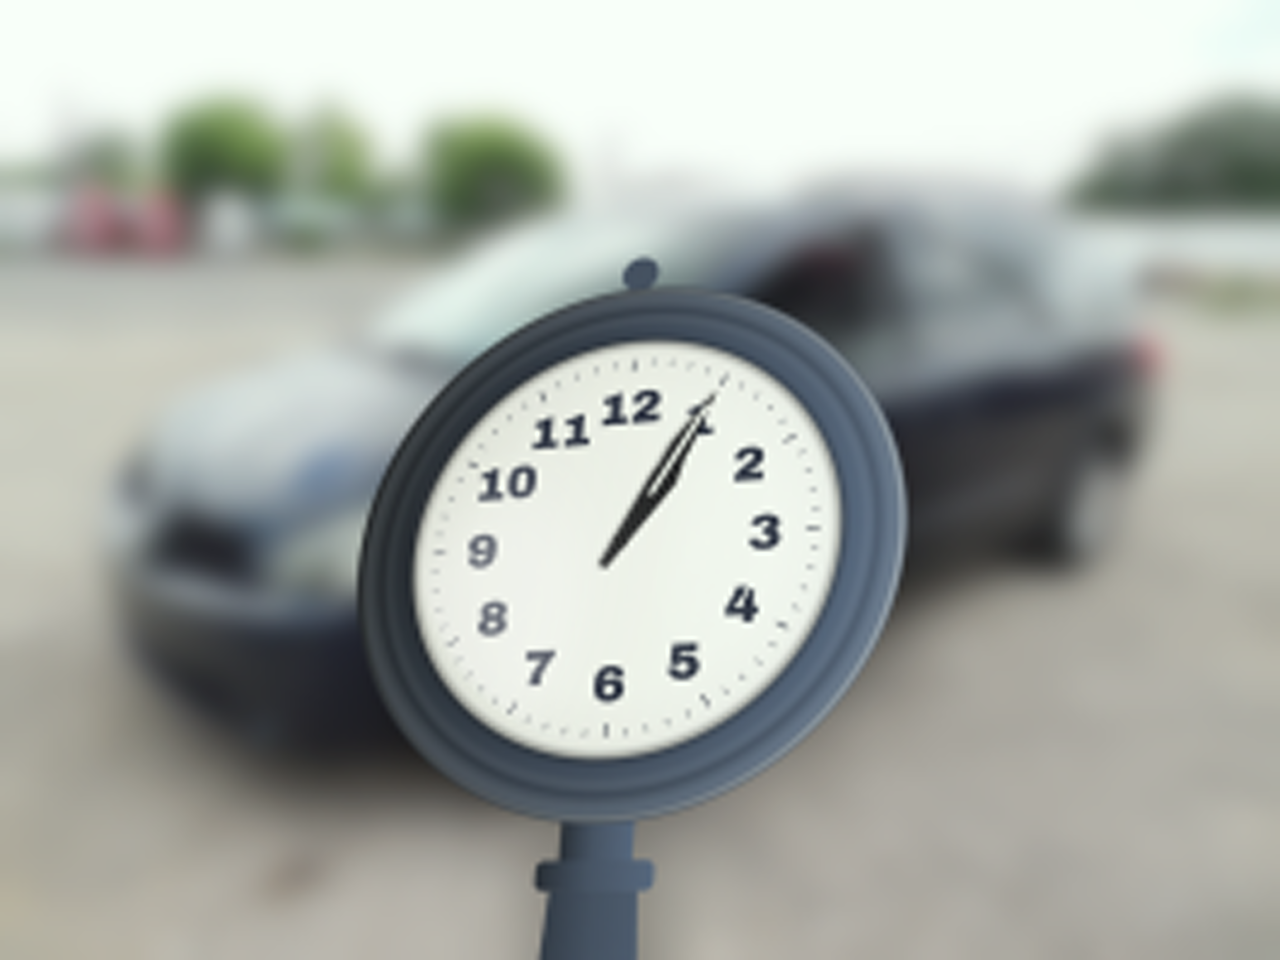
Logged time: 1 h 05 min
